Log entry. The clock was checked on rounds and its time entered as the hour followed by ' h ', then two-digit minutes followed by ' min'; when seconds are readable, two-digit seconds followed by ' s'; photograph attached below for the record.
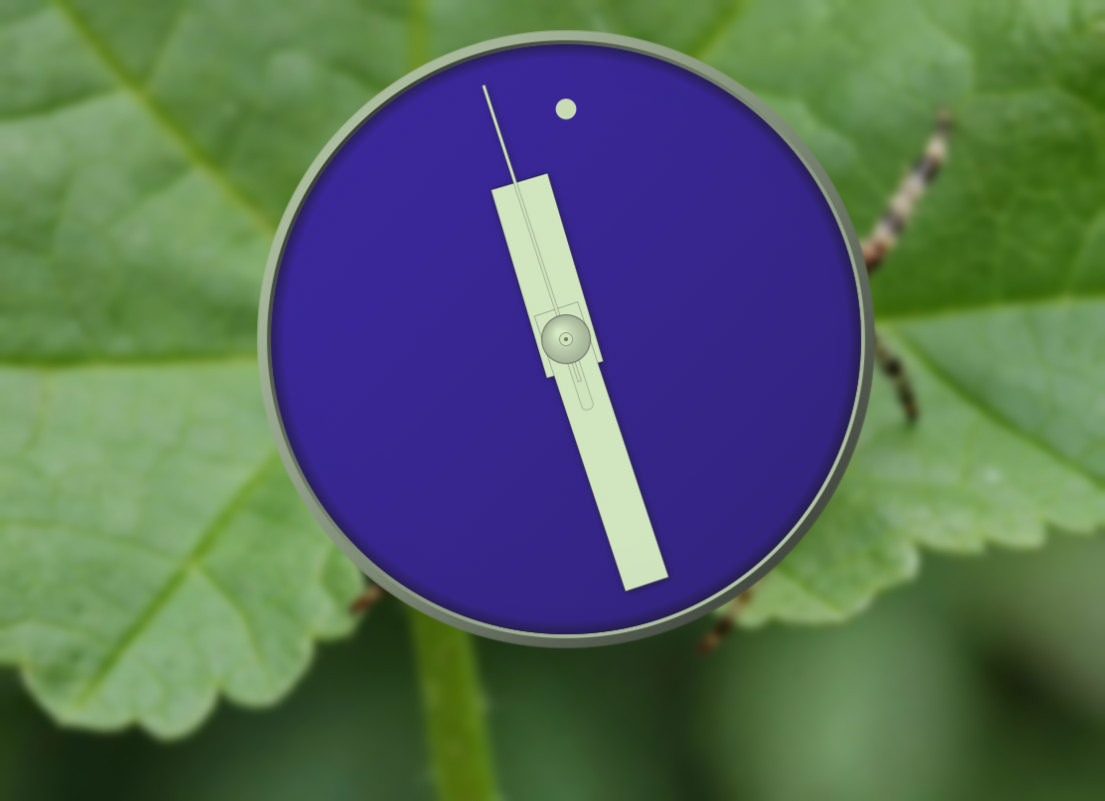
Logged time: 11 h 26 min 57 s
